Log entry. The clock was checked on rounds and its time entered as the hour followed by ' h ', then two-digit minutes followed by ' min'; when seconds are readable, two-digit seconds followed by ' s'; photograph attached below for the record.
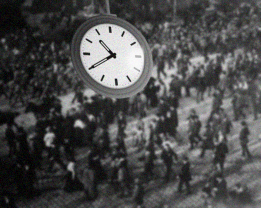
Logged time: 10 h 40 min
